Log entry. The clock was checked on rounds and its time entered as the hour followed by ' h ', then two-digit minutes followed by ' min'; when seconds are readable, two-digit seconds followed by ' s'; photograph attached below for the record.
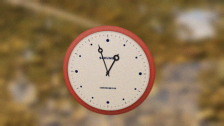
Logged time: 12 h 57 min
